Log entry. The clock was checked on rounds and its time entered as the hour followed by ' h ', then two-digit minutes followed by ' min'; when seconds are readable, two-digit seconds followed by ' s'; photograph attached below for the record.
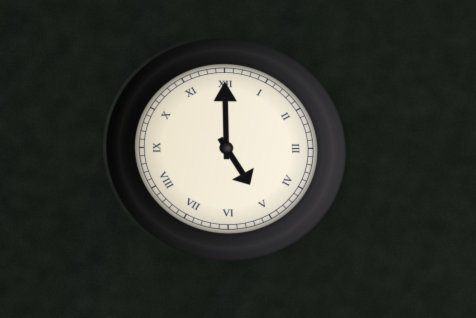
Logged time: 5 h 00 min
